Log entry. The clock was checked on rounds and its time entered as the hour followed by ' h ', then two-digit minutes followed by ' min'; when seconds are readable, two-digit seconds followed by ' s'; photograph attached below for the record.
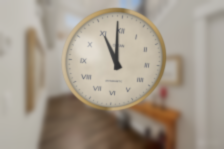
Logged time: 10 h 59 min
